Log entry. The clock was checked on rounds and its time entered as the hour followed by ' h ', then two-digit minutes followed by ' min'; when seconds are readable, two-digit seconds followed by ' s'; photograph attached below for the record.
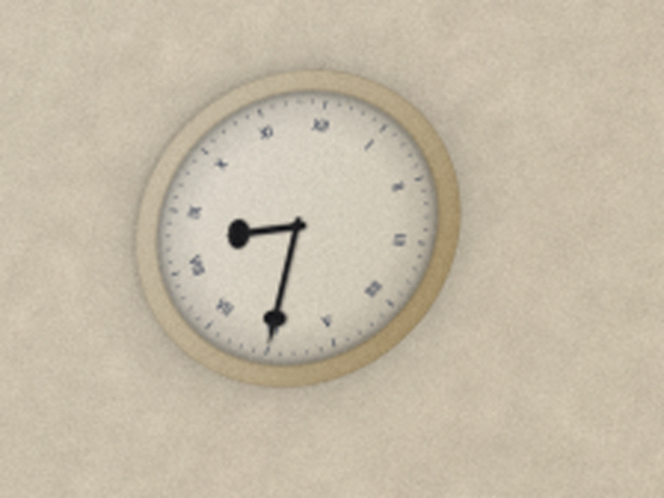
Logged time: 8 h 30 min
